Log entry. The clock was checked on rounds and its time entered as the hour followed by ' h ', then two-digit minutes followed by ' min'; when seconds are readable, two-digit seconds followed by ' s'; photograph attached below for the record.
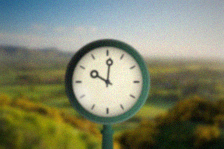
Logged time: 10 h 01 min
